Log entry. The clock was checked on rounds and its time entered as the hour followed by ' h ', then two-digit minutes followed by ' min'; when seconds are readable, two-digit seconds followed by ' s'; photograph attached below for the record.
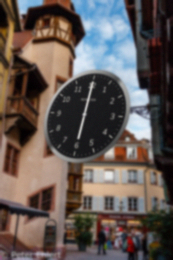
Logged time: 6 h 00 min
